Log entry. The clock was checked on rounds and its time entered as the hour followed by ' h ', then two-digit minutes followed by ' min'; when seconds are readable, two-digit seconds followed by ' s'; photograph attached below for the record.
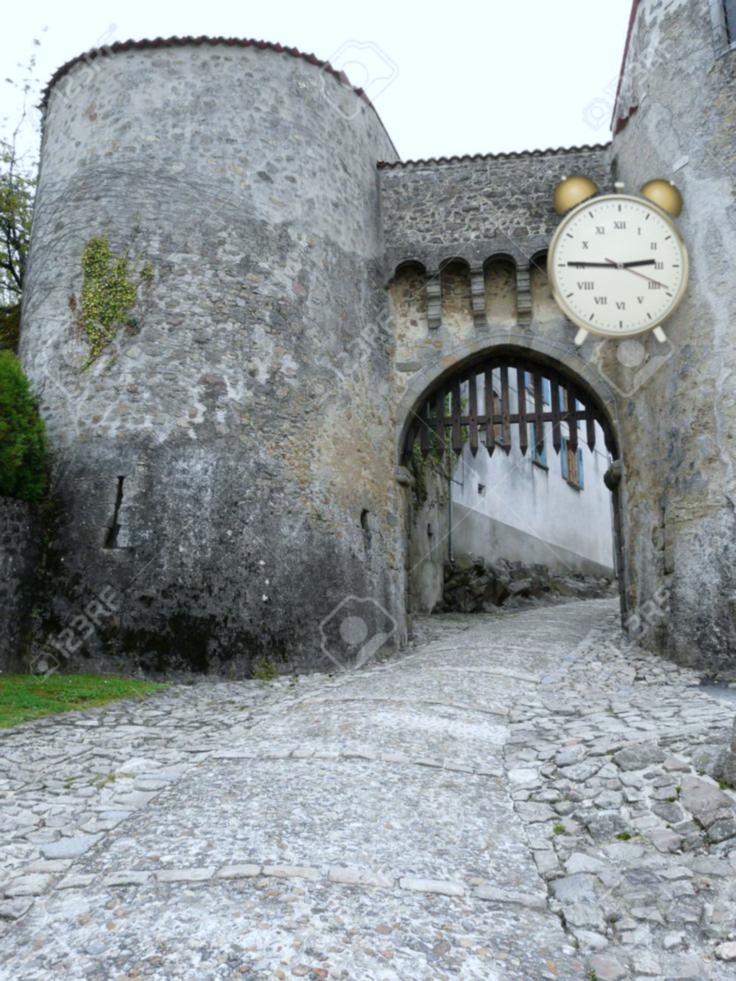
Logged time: 2 h 45 min 19 s
